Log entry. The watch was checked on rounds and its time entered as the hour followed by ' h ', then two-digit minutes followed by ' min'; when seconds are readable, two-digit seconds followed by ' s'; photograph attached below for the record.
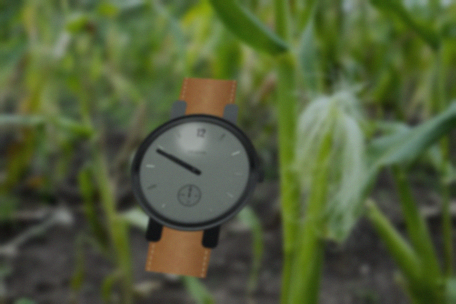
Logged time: 9 h 49 min
